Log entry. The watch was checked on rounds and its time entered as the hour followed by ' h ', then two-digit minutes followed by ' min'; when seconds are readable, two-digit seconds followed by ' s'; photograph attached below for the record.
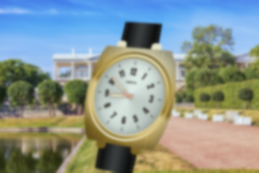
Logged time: 8 h 51 min
